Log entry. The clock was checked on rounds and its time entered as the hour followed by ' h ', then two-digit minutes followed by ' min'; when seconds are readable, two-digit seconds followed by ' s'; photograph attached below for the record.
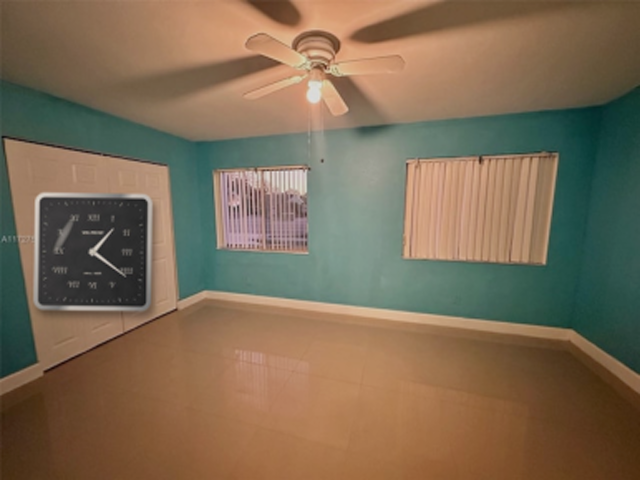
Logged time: 1 h 21 min
